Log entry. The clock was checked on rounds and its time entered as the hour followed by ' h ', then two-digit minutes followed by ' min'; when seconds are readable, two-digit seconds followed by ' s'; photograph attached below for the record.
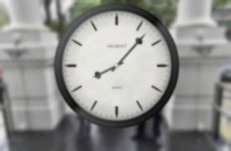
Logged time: 8 h 07 min
